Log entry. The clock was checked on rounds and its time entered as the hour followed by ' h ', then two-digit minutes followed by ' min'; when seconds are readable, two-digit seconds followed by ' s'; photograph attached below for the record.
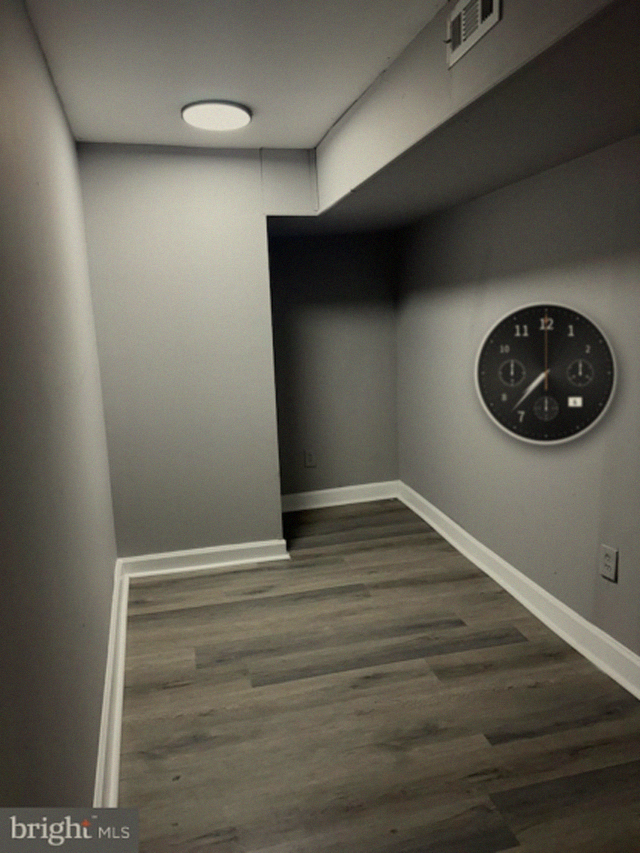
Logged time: 7 h 37 min
